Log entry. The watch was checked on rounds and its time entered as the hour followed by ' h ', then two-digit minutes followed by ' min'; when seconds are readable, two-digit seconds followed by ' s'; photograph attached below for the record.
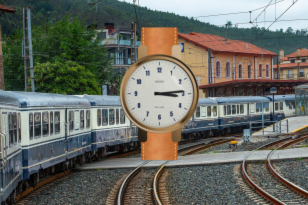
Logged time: 3 h 14 min
